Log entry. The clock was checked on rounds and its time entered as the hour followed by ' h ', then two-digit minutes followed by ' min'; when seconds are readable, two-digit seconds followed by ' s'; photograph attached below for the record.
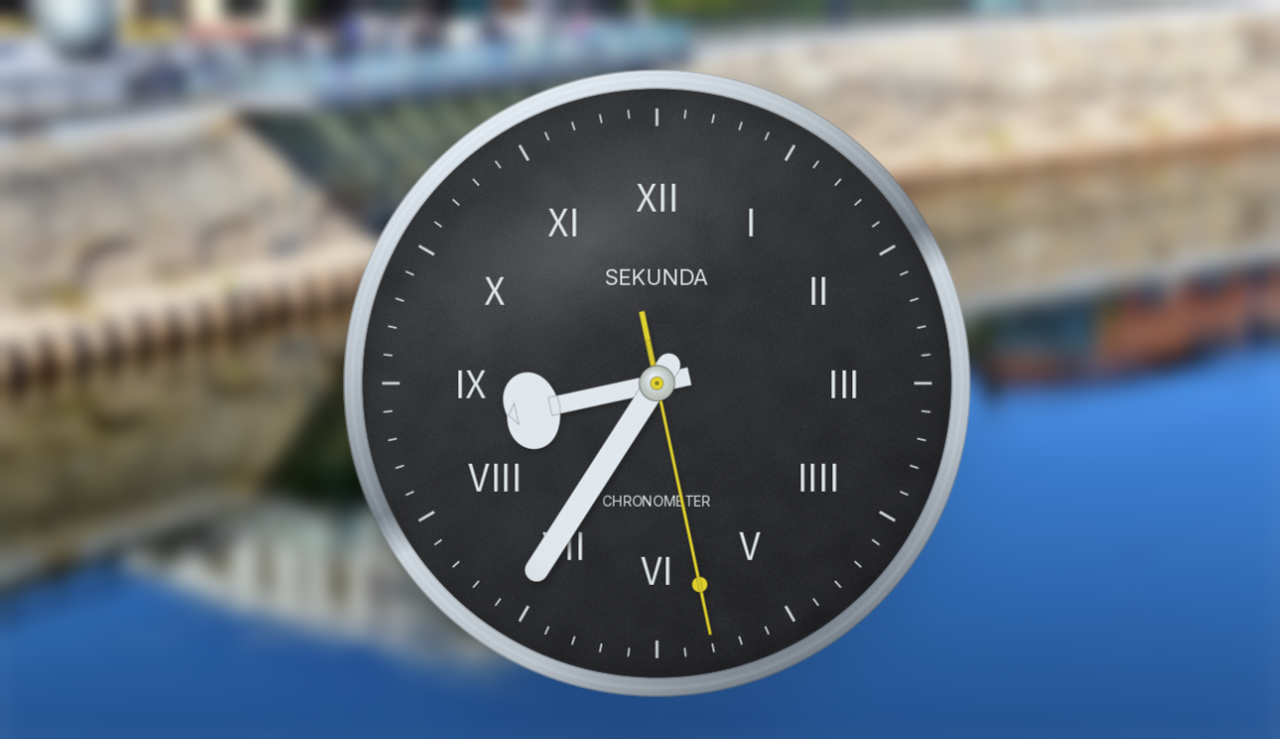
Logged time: 8 h 35 min 28 s
